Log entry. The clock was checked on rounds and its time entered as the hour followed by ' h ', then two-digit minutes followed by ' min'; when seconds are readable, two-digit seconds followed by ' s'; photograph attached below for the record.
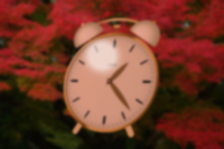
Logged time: 1 h 23 min
